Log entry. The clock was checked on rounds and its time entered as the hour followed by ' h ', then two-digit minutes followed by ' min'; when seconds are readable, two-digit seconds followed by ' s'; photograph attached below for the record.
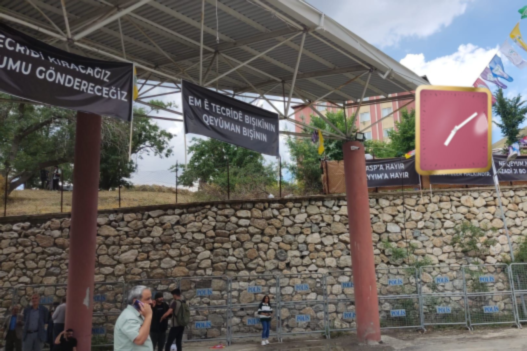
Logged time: 7 h 09 min
